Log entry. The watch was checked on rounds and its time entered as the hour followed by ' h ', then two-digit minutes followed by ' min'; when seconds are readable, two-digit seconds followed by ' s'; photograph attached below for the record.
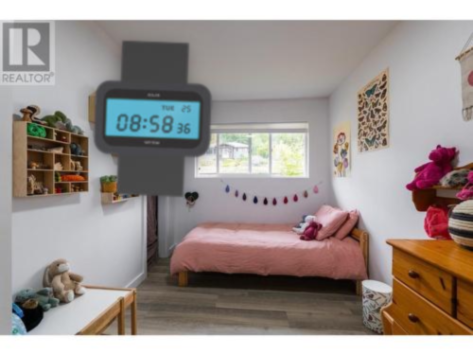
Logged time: 8 h 58 min 36 s
